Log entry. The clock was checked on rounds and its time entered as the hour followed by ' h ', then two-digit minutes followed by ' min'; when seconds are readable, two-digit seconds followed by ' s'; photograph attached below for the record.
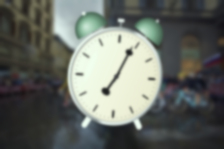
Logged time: 7 h 04 min
